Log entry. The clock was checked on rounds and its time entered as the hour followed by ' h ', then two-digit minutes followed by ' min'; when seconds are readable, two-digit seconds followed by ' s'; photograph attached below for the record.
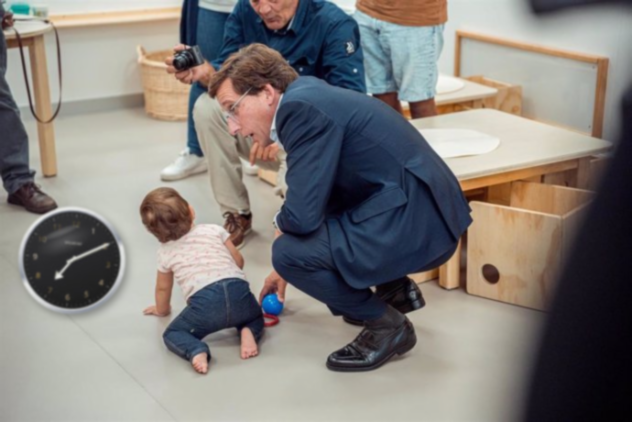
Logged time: 7 h 10 min
